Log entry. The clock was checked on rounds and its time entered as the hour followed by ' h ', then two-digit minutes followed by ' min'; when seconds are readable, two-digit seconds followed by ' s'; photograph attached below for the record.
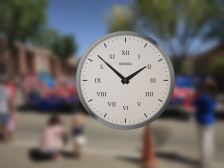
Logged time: 1 h 52 min
